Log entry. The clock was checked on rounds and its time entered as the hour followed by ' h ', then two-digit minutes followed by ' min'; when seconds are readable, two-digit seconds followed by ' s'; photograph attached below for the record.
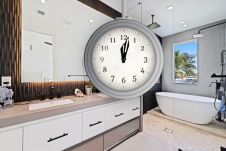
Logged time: 12 h 02 min
